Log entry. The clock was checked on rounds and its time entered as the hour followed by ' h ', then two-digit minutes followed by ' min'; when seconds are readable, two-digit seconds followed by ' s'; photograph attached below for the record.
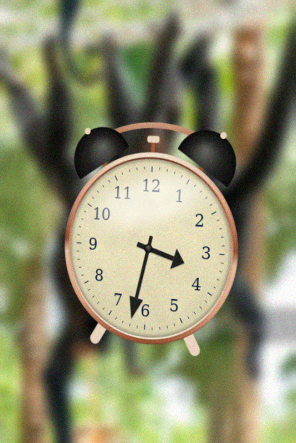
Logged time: 3 h 32 min
